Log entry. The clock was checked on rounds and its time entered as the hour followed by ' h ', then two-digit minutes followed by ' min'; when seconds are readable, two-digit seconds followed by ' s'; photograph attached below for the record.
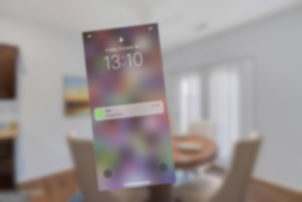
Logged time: 13 h 10 min
